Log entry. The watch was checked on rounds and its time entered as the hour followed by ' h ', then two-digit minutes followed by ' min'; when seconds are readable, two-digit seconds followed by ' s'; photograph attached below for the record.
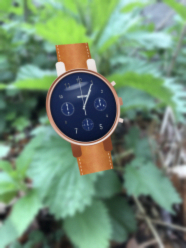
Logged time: 1 h 05 min
